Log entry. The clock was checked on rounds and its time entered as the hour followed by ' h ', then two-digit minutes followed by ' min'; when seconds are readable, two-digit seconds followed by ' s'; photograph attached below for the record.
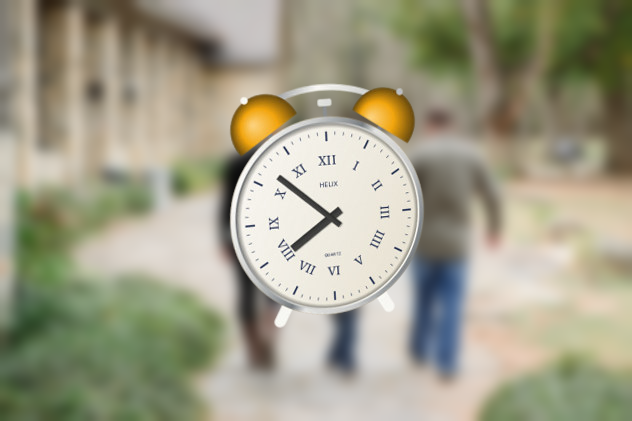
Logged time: 7 h 52 min
